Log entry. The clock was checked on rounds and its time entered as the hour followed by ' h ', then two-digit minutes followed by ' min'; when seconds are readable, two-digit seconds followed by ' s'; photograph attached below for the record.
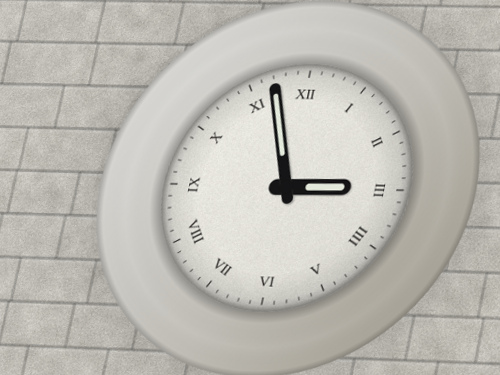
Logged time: 2 h 57 min
